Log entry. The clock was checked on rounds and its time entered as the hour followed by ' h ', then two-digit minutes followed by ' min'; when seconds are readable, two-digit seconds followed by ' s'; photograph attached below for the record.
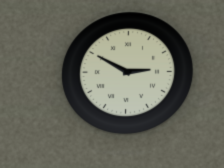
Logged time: 2 h 50 min
